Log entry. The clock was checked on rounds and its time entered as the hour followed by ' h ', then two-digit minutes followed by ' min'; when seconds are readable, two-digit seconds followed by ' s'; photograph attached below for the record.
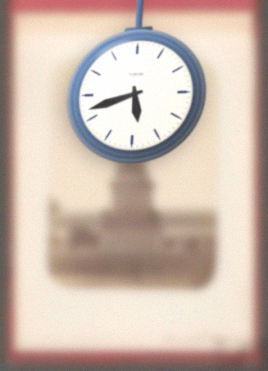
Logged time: 5 h 42 min
